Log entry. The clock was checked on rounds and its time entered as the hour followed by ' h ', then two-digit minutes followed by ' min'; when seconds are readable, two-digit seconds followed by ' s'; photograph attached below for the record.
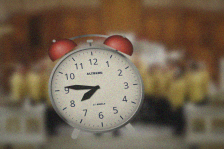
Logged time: 7 h 46 min
